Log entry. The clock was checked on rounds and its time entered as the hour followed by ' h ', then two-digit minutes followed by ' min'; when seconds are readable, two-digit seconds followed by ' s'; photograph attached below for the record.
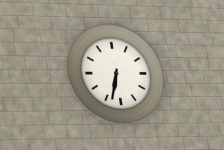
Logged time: 6 h 33 min
